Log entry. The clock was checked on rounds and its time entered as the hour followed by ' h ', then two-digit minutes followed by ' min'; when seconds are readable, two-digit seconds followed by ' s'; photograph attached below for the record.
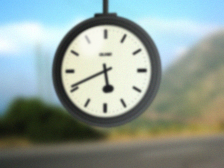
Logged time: 5 h 41 min
